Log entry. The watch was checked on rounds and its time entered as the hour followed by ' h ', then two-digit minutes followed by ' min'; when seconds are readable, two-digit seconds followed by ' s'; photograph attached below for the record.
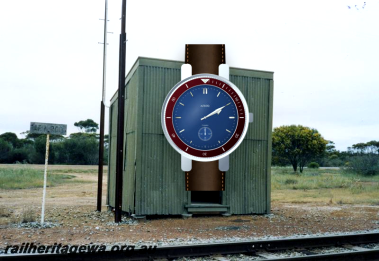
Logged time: 2 h 10 min
